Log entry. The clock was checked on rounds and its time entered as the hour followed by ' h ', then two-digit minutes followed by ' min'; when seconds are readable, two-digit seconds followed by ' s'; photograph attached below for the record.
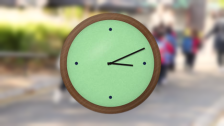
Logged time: 3 h 11 min
